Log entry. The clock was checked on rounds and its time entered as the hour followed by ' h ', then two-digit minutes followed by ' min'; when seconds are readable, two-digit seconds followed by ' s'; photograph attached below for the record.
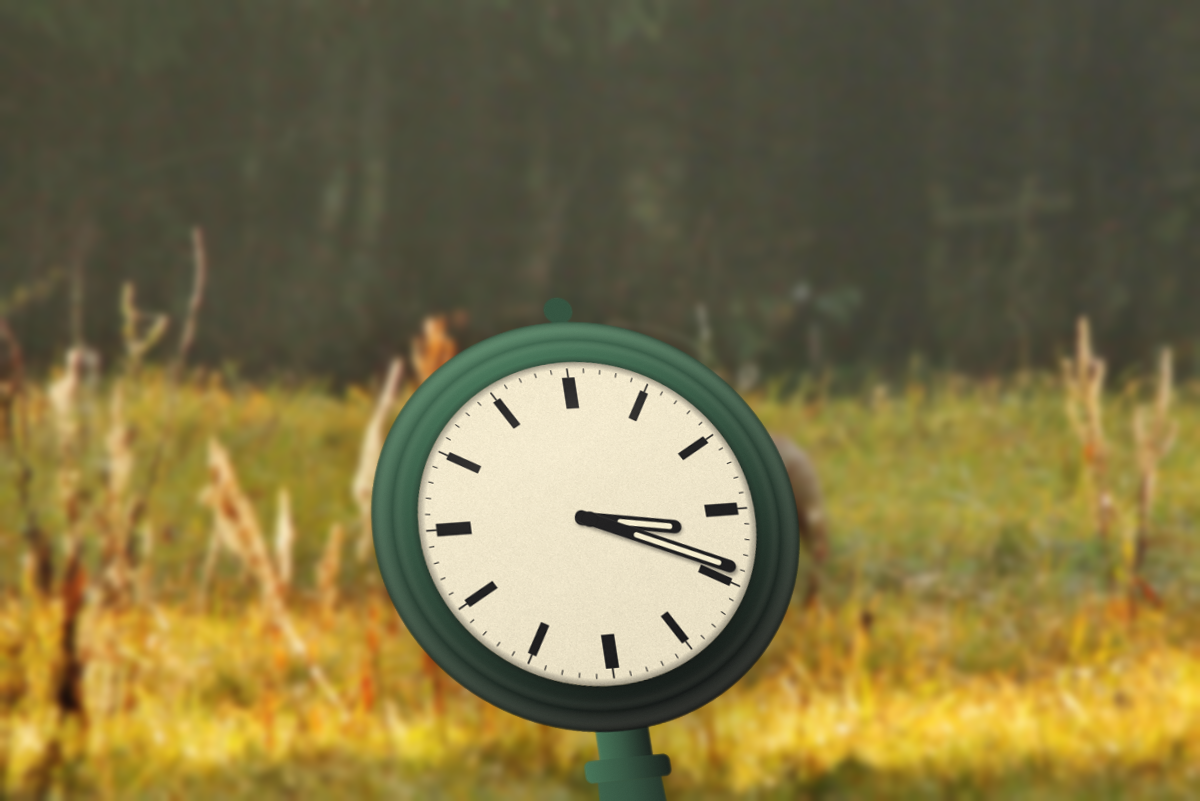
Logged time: 3 h 19 min
